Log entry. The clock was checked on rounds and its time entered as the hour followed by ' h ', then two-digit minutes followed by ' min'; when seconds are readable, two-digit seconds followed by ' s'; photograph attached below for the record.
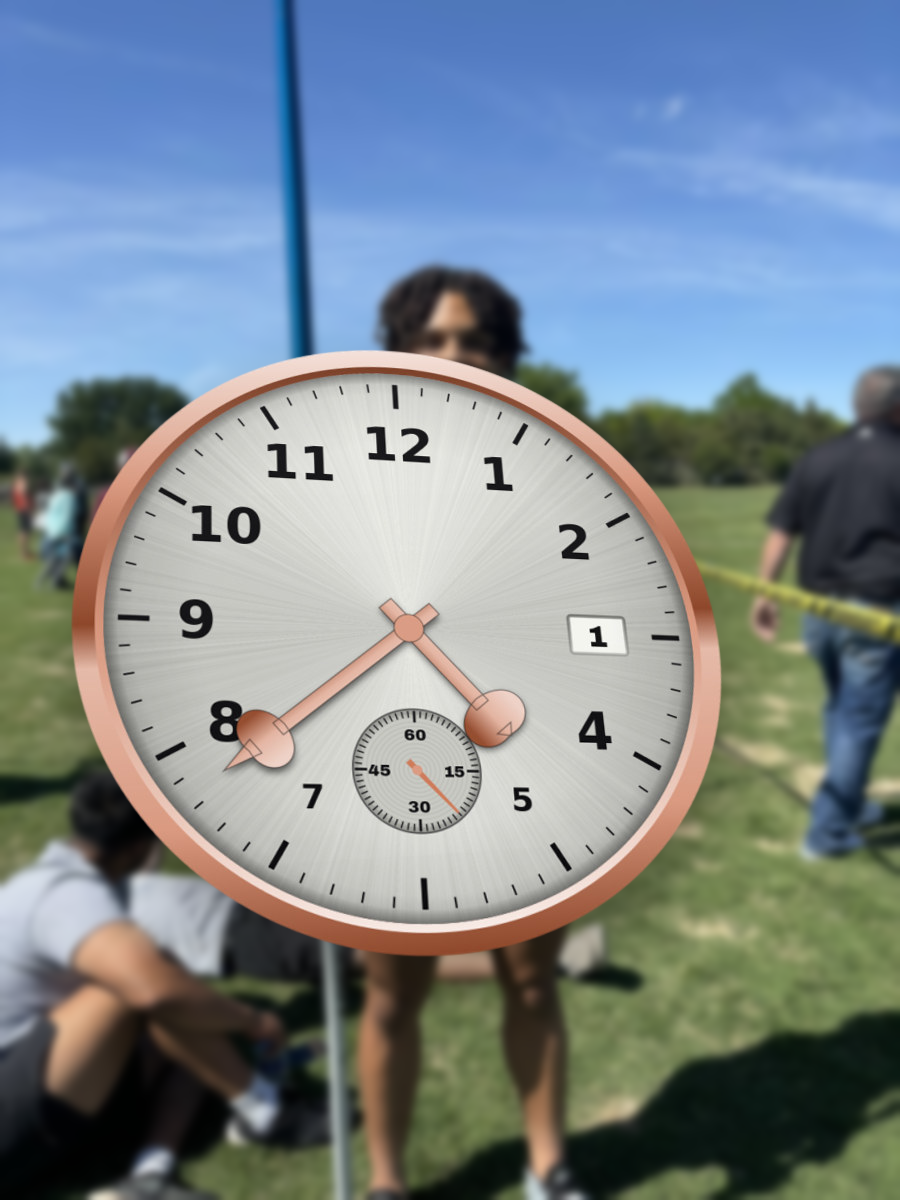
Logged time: 4 h 38 min 23 s
